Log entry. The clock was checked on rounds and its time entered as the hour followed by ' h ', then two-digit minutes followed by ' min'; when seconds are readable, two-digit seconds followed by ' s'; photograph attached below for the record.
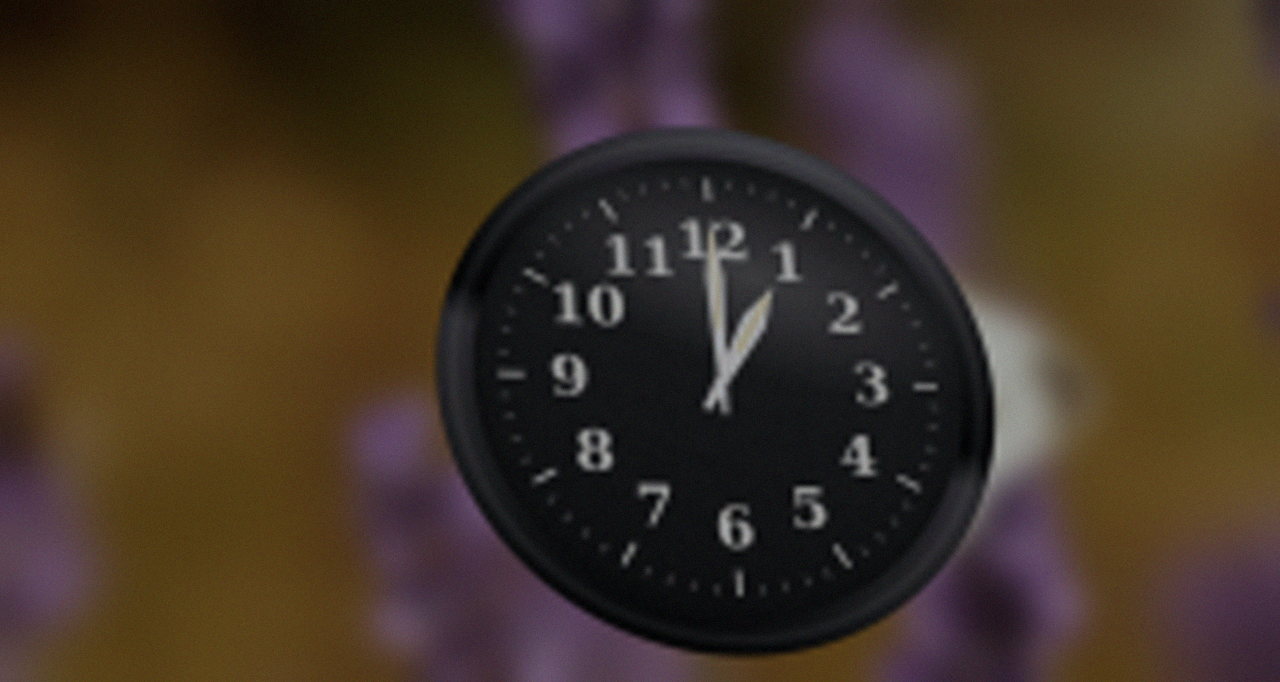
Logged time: 1 h 00 min
